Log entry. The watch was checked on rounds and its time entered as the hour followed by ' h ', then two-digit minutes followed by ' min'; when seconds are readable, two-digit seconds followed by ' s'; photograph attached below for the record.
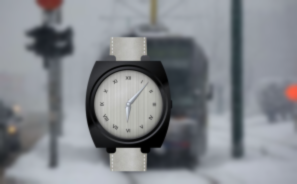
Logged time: 6 h 07 min
